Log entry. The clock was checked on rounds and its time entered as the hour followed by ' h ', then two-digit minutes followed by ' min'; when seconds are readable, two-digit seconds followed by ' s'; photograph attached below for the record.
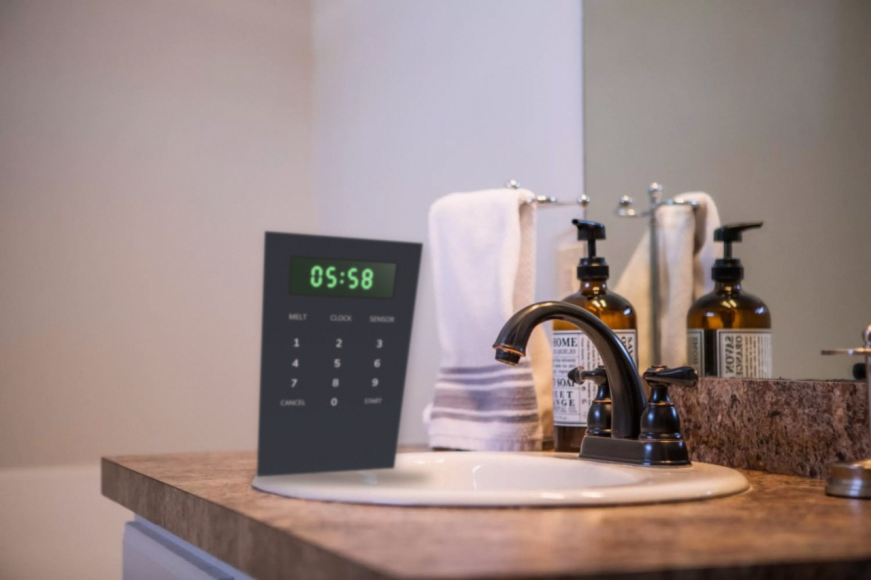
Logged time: 5 h 58 min
